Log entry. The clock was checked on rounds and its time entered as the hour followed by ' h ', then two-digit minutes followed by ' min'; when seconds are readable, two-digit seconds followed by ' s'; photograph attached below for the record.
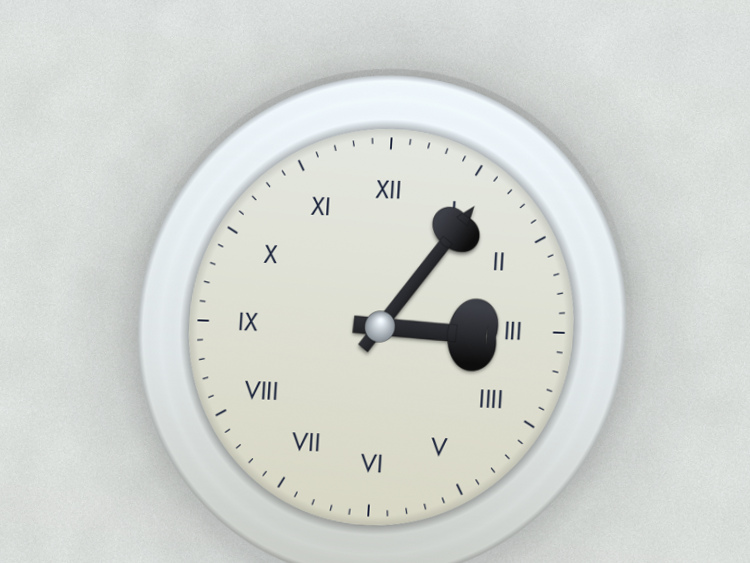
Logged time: 3 h 06 min
